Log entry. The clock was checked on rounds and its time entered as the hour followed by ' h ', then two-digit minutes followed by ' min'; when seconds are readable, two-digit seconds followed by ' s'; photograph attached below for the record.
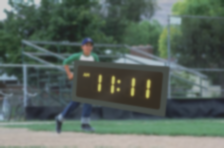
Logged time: 11 h 11 min
